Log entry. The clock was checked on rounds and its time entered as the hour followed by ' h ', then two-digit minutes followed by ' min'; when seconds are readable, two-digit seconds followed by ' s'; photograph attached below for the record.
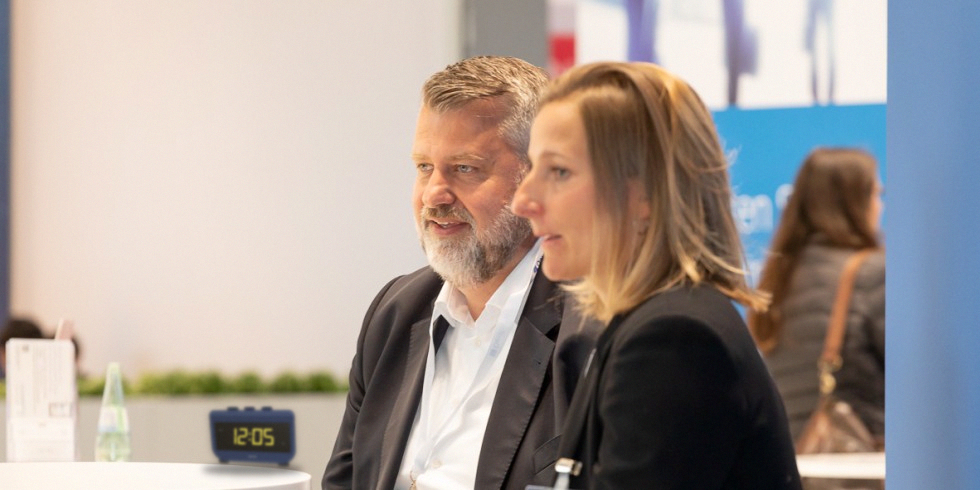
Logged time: 12 h 05 min
